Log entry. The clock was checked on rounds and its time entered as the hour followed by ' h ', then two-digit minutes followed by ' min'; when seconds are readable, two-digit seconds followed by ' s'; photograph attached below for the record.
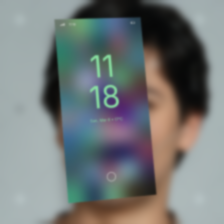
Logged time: 11 h 18 min
